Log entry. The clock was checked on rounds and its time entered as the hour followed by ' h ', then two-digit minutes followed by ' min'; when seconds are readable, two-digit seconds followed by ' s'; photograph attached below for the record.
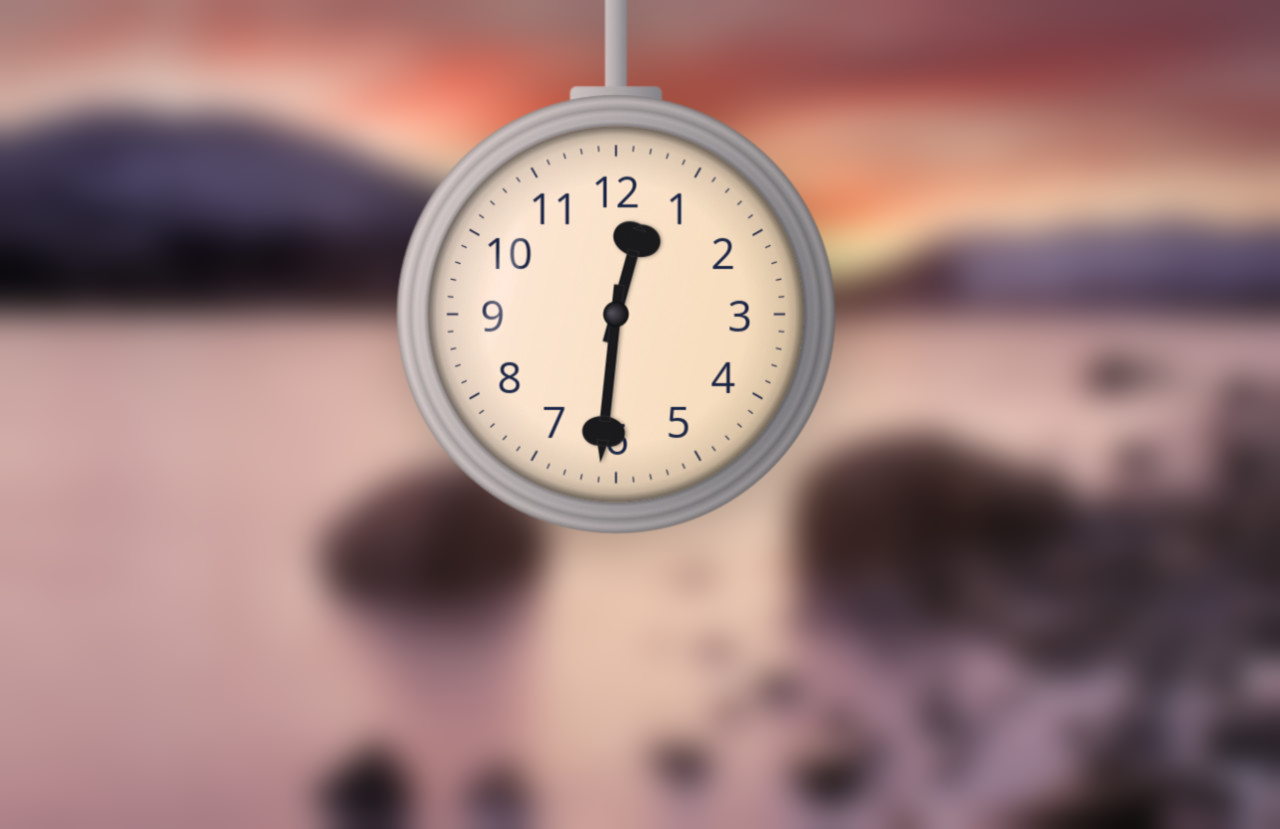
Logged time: 12 h 31 min
